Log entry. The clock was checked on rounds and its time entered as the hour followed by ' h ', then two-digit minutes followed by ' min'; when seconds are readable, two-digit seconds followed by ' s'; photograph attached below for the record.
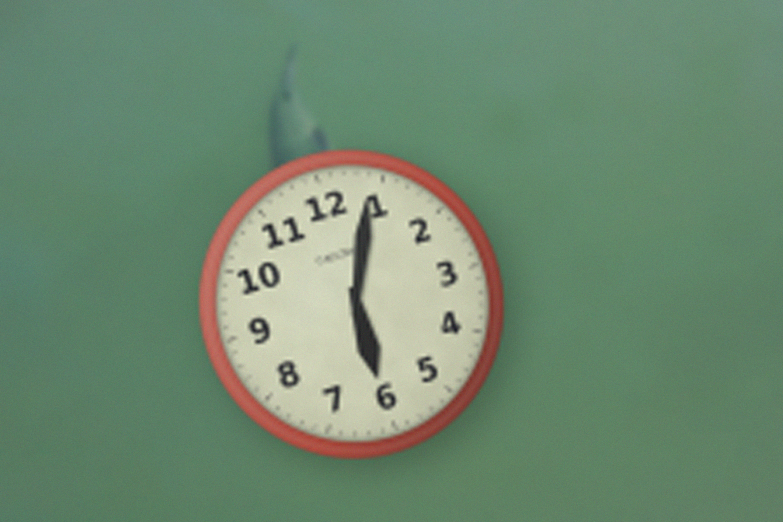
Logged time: 6 h 04 min
